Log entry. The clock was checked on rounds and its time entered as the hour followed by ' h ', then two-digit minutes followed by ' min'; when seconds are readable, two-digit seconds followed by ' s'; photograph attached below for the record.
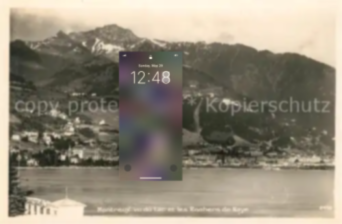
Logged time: 12 h 48 min
